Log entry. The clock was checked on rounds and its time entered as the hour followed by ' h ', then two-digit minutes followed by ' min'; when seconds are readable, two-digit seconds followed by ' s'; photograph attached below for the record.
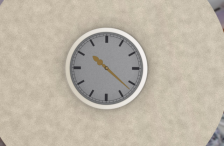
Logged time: 10 h 22 min
